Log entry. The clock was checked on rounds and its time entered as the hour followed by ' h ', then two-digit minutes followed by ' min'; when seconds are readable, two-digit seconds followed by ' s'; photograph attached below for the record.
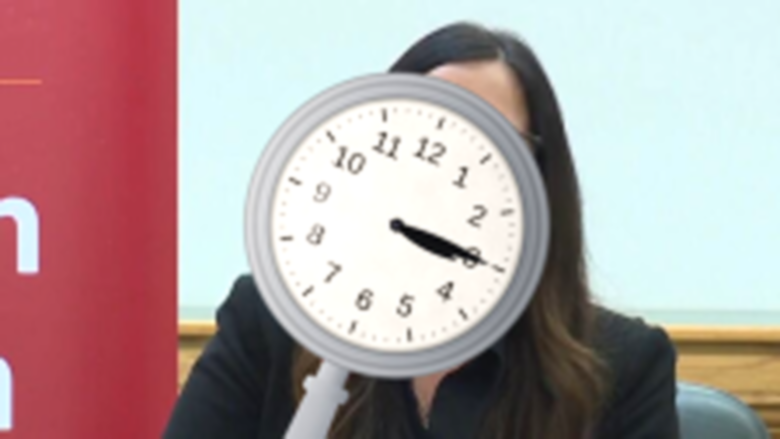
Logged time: 3 h 15 min
